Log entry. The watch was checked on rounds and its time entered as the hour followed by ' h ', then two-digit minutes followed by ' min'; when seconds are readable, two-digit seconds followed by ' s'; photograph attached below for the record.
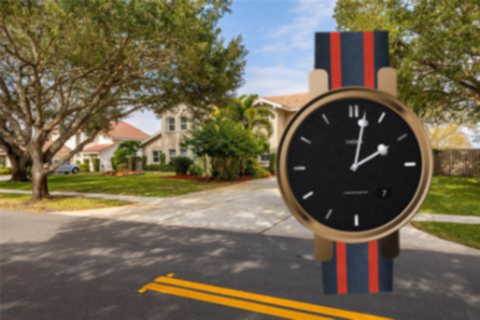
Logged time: 2 h 02 min
